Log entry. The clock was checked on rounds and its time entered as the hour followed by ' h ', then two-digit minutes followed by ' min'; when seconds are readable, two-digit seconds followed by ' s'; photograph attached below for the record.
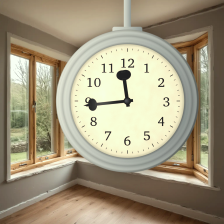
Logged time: 11 h 44 min
